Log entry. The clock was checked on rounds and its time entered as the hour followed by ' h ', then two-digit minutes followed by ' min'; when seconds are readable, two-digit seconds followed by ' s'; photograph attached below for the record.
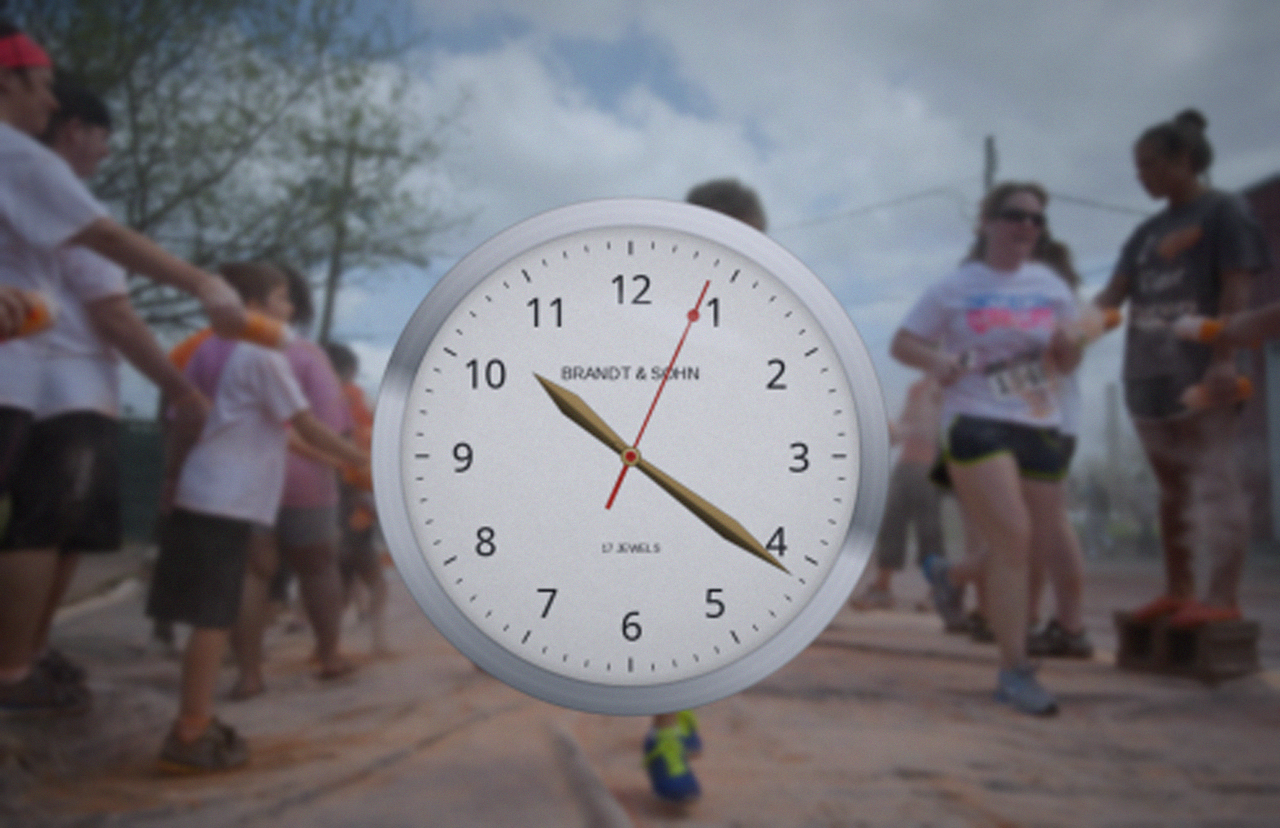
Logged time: 10 h 21 min 04 s
